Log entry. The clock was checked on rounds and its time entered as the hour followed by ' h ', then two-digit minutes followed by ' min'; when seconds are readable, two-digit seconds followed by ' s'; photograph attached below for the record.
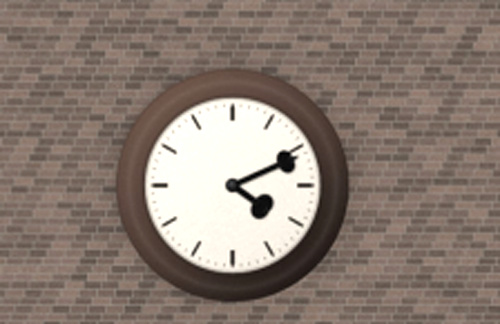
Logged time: 4 h 11 min
